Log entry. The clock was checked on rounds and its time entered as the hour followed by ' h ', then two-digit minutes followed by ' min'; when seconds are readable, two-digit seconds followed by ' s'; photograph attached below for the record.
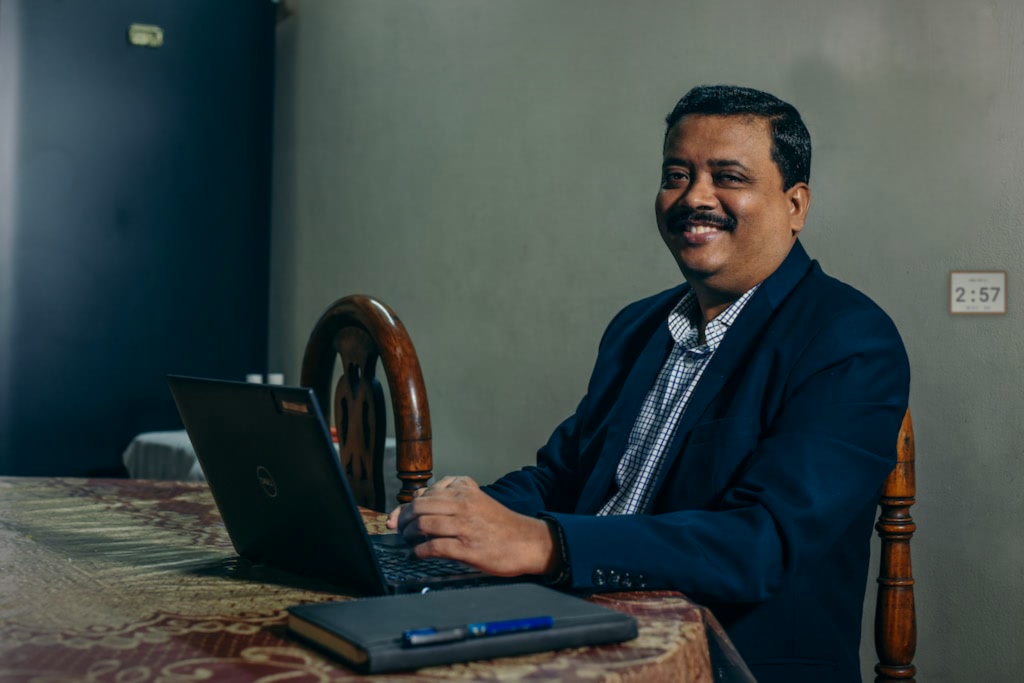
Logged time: 2 h 57 min
